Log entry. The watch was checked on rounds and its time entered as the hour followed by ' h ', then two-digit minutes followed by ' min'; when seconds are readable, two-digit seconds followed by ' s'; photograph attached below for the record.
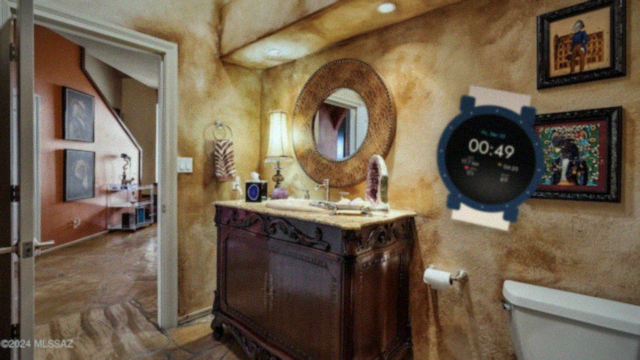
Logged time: 0 h 49 min
